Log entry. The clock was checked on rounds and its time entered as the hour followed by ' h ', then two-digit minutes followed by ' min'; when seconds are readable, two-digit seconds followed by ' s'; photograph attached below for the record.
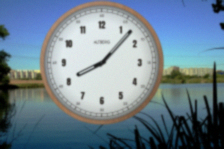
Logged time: 8 h 07 min
